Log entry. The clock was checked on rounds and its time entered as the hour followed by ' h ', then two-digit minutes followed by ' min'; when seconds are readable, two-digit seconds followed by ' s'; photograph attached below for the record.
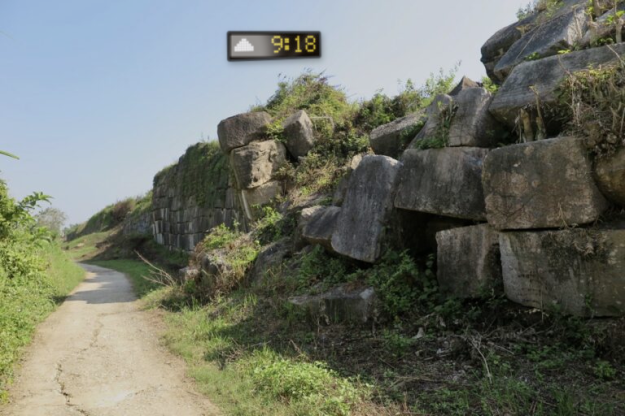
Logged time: 9 h 18 min
